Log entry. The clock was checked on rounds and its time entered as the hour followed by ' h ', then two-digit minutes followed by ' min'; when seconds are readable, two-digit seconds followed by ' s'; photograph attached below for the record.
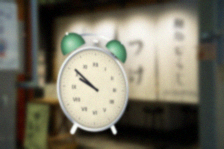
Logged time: 9 h 51 min
